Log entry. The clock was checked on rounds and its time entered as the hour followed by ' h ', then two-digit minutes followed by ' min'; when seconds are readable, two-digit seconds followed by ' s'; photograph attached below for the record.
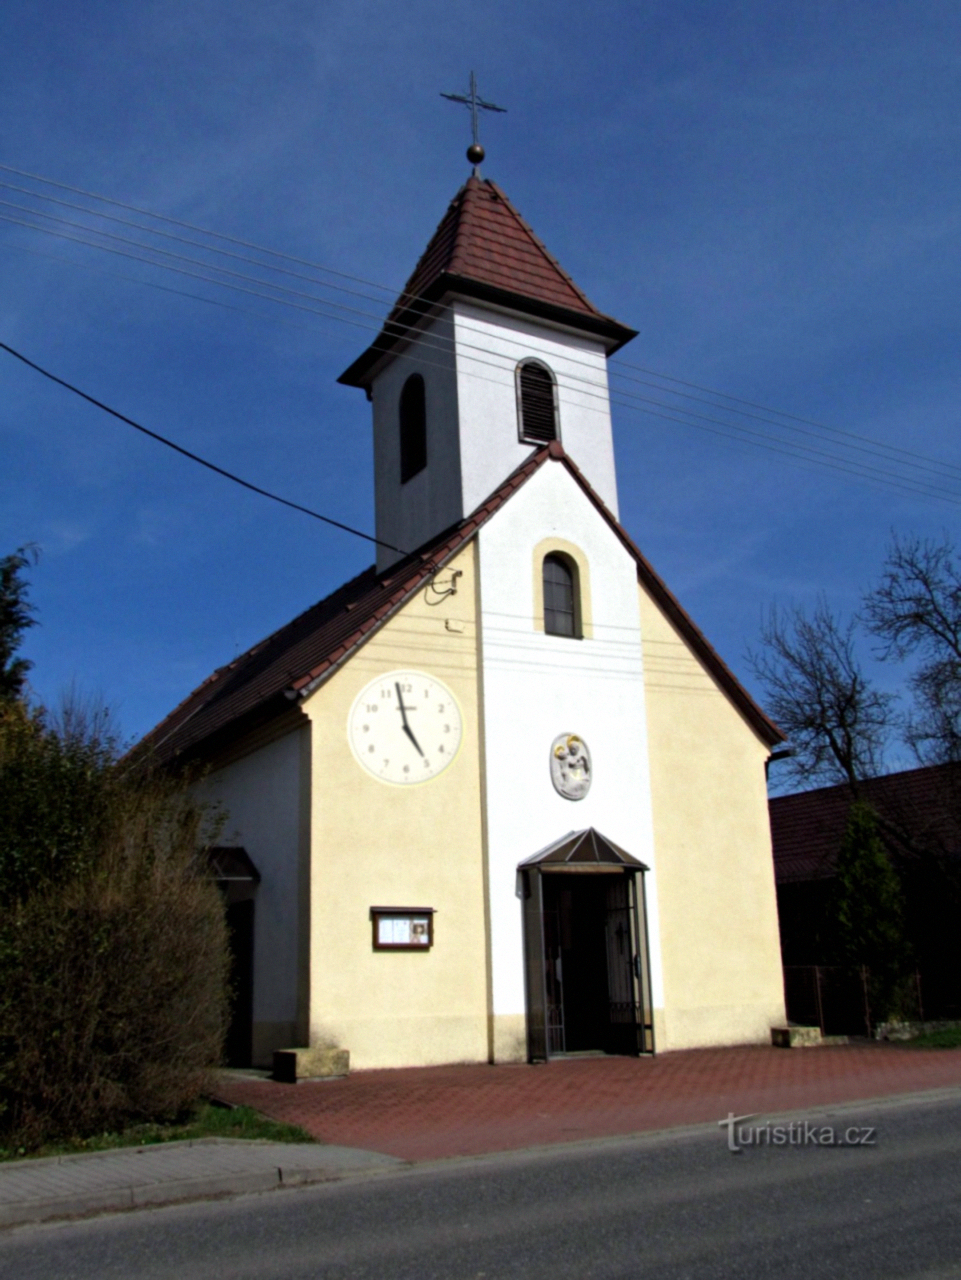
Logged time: 4 h 58 min
